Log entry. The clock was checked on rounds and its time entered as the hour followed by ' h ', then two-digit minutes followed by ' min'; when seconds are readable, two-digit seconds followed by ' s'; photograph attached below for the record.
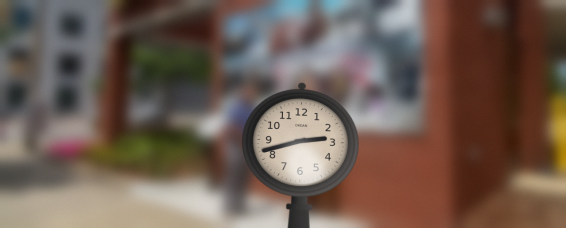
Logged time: 2 h 42 min
